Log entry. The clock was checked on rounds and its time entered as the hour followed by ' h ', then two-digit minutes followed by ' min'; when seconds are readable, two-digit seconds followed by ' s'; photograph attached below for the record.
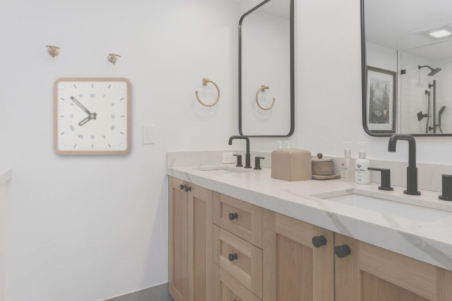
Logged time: 7 h 52 min
